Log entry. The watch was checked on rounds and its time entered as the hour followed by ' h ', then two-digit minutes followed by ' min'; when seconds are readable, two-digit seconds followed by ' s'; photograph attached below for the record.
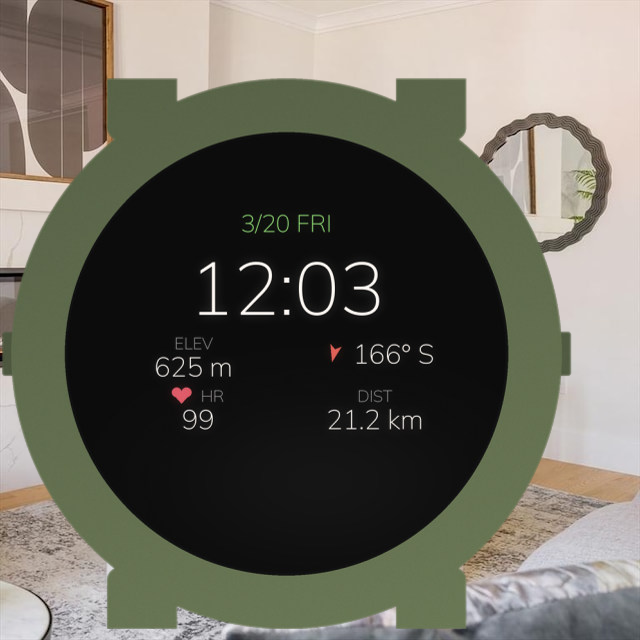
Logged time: 12 h 03 min
